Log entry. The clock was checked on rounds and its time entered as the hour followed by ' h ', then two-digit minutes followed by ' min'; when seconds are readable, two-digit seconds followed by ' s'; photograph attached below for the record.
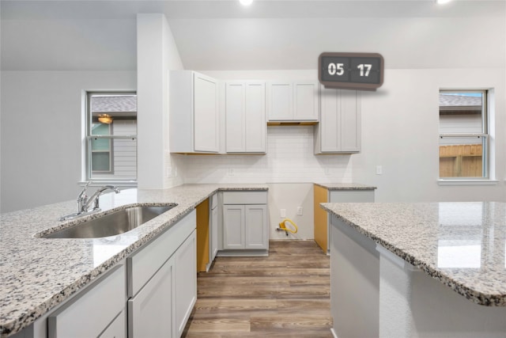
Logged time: 5 h 17 min
